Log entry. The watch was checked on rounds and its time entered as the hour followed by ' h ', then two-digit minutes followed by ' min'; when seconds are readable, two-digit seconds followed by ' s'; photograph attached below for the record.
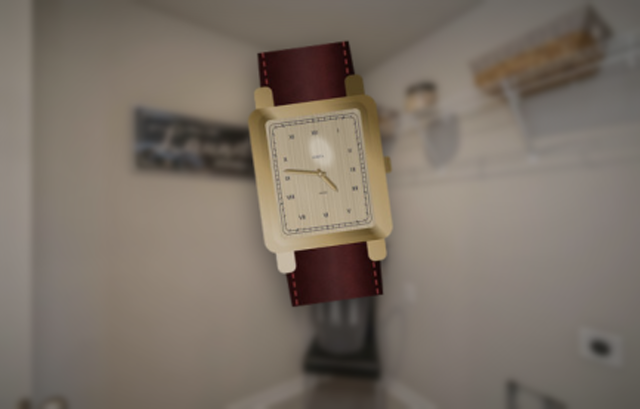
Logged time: 4 h 47 min
